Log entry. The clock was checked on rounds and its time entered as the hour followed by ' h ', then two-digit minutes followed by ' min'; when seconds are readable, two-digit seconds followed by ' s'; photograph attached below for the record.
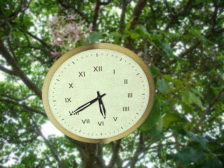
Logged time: 5 h 40 min
